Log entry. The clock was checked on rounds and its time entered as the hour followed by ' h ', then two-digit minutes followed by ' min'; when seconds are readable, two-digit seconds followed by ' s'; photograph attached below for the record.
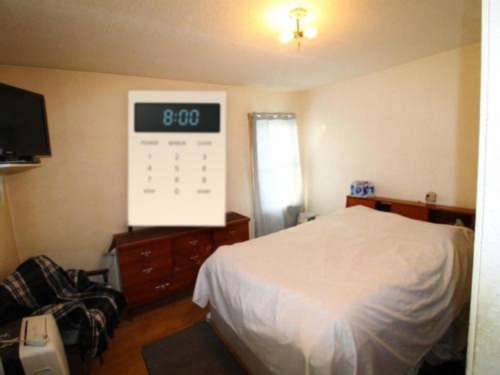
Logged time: 8 h 00 min
